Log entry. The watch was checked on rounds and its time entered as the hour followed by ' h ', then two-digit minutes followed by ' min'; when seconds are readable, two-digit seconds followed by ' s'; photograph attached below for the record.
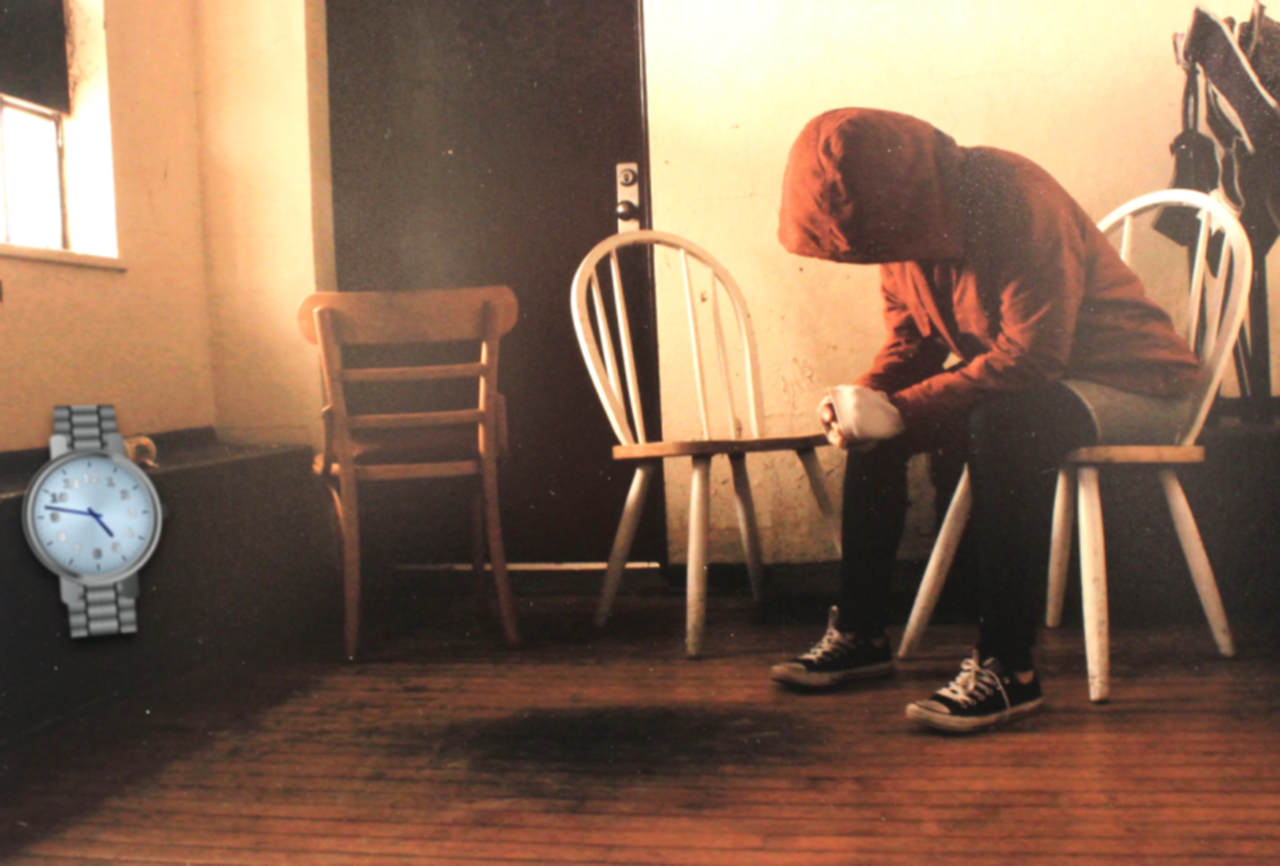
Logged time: 4 h 47 min
